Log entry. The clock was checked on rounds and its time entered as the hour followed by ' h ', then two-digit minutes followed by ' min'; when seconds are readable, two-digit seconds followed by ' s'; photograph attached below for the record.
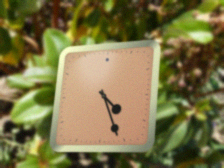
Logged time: 4 h 26 min
